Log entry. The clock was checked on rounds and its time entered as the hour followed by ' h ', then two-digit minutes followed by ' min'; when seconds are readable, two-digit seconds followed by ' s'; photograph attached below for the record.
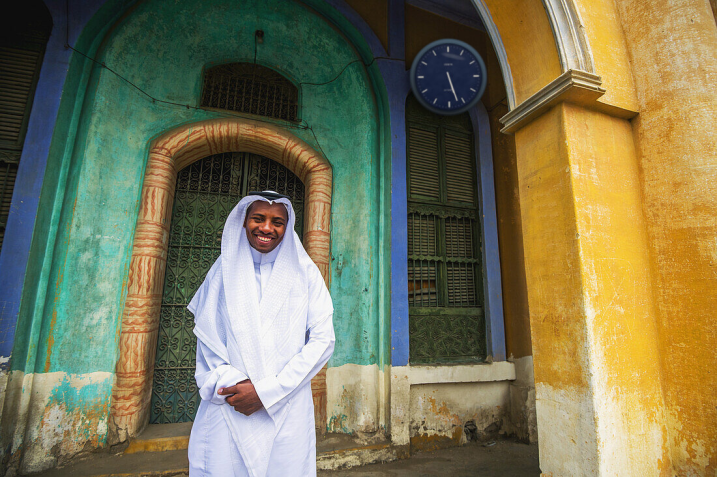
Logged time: 5 h 27 min
